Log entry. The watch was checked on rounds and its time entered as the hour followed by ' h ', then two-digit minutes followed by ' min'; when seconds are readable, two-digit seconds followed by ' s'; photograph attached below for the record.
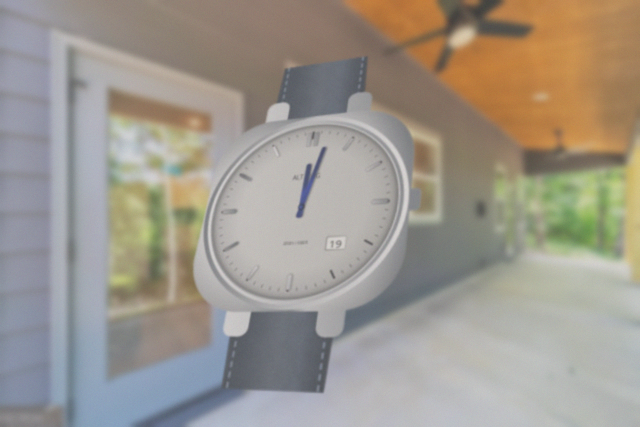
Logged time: 12 h 02 min
